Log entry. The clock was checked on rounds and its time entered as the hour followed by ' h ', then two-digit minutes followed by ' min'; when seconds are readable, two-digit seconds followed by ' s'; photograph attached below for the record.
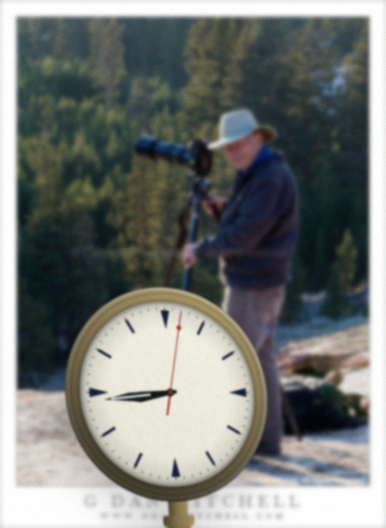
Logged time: 8 h 44 min 02 s
